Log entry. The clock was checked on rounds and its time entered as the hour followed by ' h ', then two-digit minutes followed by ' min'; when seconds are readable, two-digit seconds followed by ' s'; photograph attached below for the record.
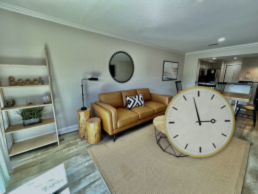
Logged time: 2 h 58 min
